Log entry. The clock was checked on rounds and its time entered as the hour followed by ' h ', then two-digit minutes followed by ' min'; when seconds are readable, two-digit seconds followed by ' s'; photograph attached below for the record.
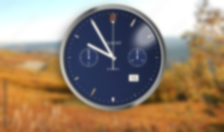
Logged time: 9 h 55 min
